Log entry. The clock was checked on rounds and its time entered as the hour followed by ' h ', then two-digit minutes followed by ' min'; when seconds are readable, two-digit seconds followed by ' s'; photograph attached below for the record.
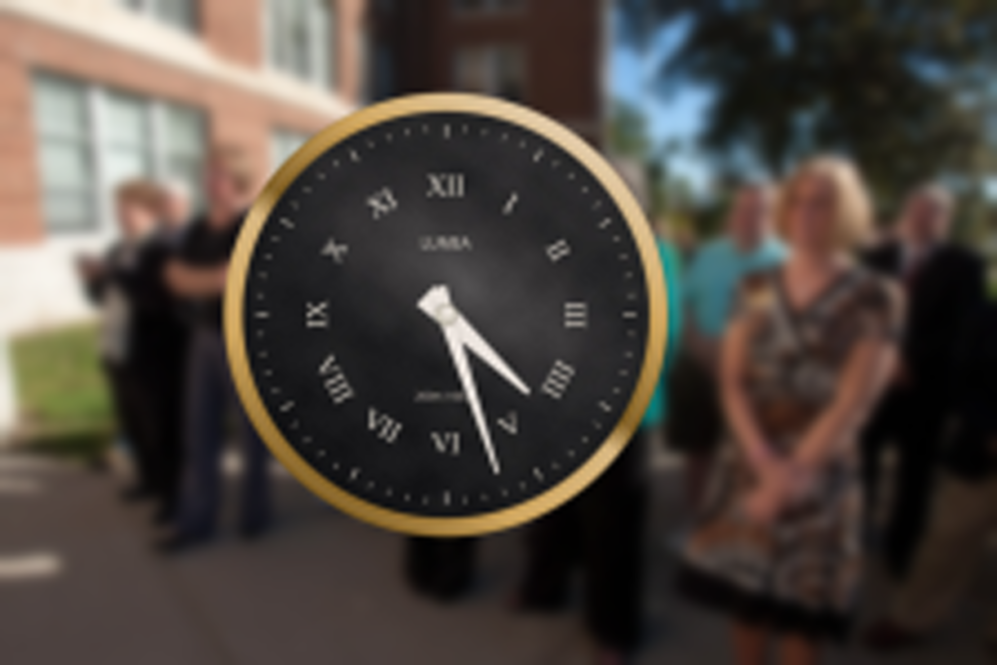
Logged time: 4 h 27 min
